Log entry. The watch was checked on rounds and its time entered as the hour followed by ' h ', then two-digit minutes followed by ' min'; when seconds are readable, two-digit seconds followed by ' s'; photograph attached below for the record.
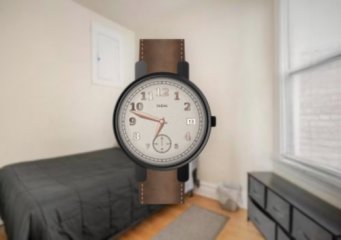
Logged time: 6 h 48 min
